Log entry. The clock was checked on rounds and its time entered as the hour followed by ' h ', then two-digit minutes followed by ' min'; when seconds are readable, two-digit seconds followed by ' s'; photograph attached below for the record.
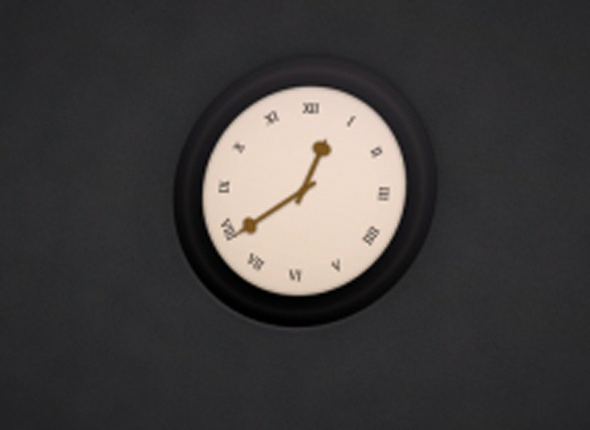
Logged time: 12 h 39 min
